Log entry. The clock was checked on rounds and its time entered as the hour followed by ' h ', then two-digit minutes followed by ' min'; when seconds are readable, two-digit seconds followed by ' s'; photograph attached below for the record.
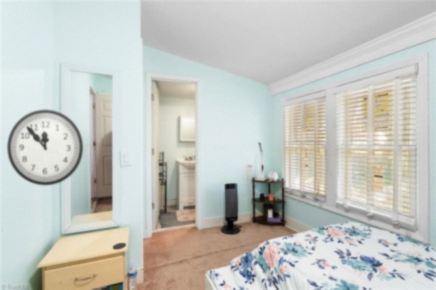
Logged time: 11 h 53 min
